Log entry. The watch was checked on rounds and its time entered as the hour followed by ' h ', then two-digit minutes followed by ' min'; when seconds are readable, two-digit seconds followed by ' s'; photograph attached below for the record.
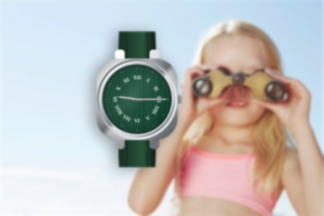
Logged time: 9 h 15 min
